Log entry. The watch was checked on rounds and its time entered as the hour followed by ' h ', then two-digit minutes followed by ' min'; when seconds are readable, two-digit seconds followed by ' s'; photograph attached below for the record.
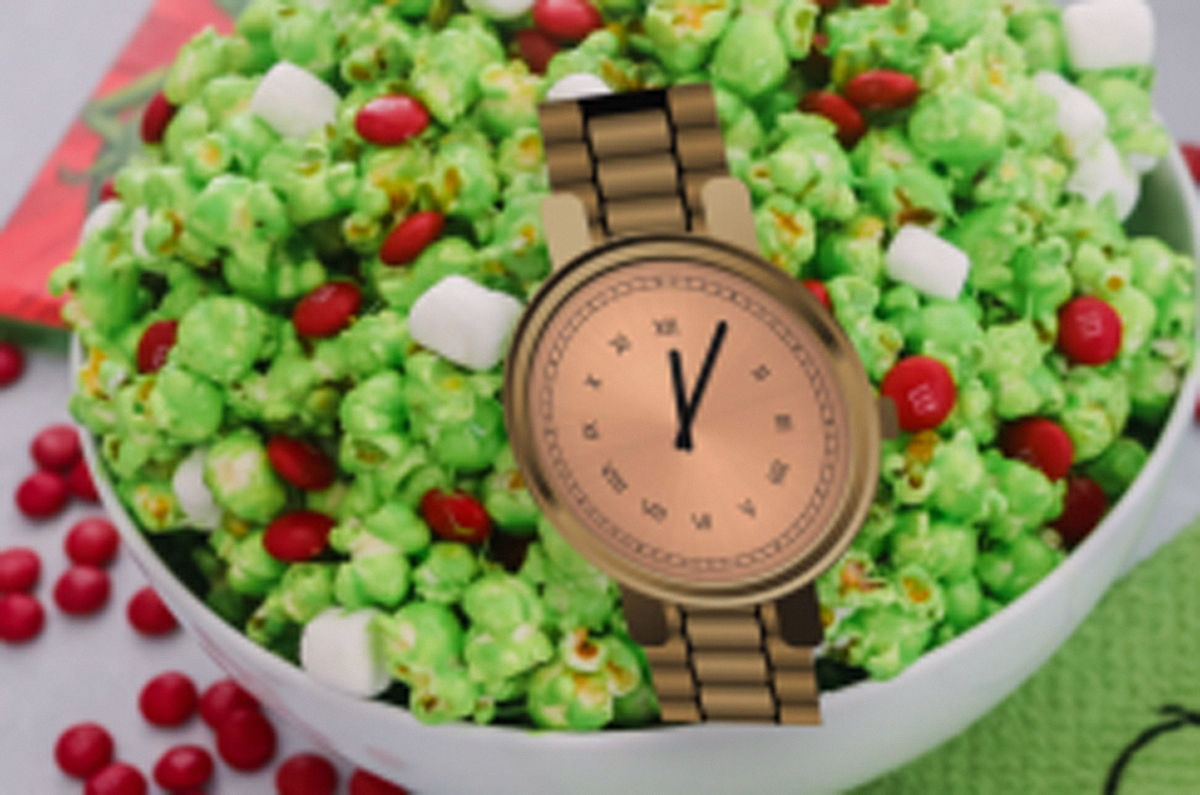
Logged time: 12 h 05 min
